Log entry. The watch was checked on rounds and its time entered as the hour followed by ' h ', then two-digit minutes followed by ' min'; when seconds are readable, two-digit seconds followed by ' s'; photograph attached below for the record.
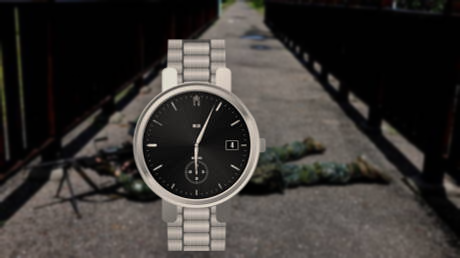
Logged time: 6 h 04 min
